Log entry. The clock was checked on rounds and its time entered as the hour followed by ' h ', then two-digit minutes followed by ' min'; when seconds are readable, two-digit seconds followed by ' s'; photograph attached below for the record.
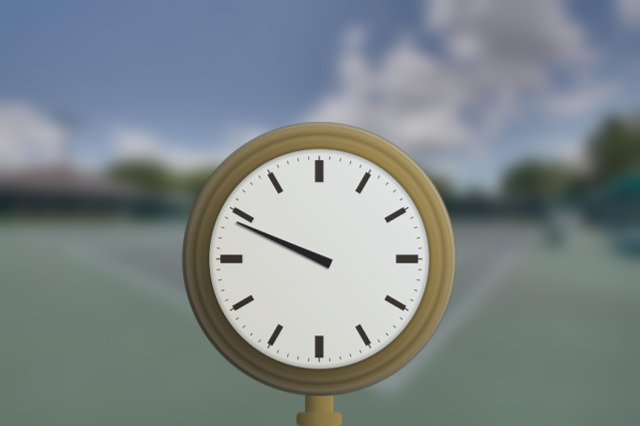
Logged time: 9 h 49 min
